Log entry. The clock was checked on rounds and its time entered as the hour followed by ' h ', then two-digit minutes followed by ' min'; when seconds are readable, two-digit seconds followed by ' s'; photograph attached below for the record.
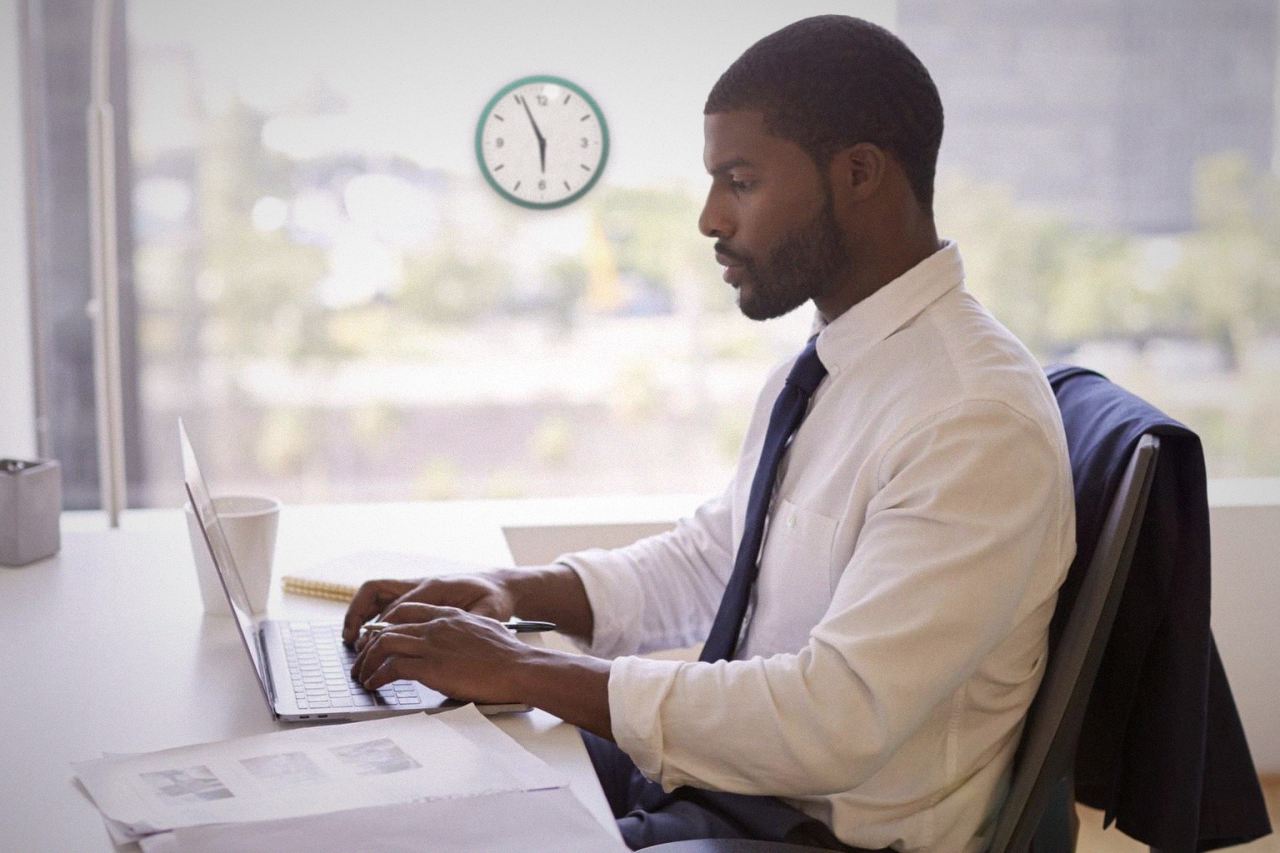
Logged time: 5 h 56 min
